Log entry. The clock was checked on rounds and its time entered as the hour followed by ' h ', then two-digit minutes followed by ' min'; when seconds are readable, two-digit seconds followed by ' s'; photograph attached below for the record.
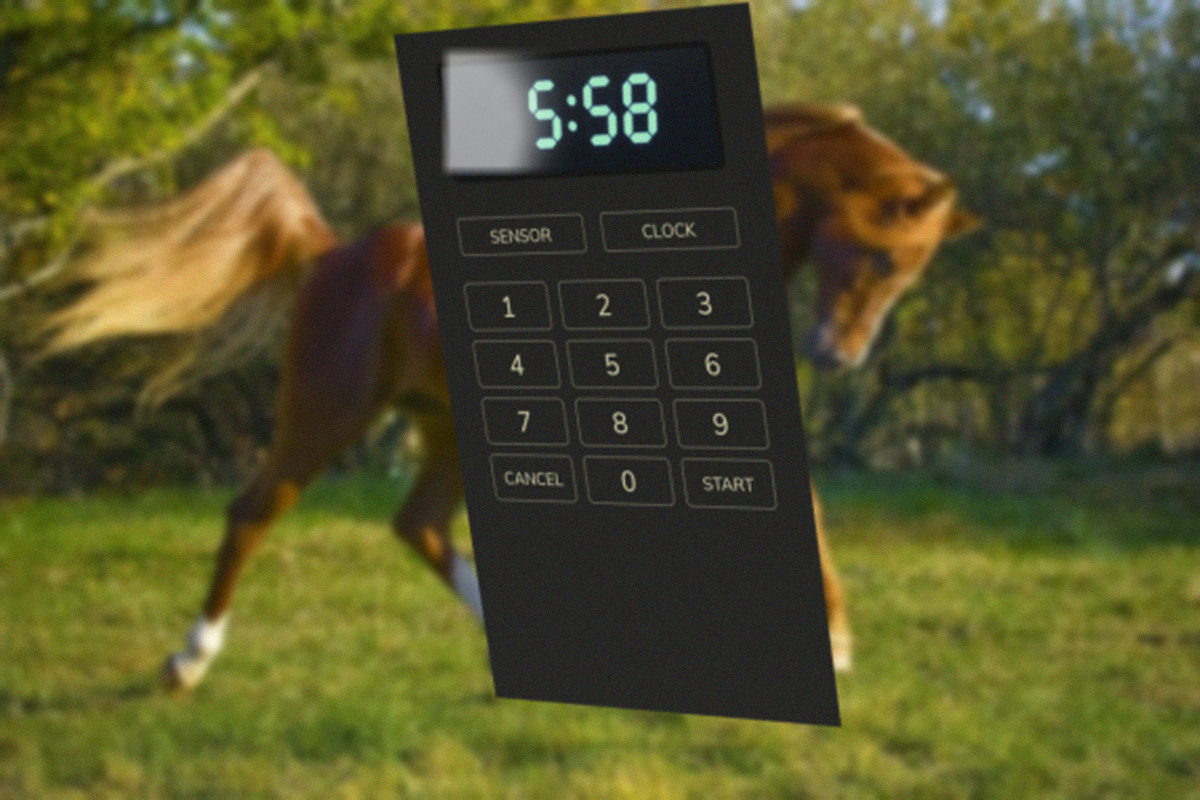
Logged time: 5 h 58 min
